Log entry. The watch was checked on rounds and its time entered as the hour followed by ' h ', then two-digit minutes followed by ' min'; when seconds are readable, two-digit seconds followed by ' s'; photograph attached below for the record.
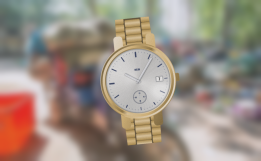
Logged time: 10 h 06 min
